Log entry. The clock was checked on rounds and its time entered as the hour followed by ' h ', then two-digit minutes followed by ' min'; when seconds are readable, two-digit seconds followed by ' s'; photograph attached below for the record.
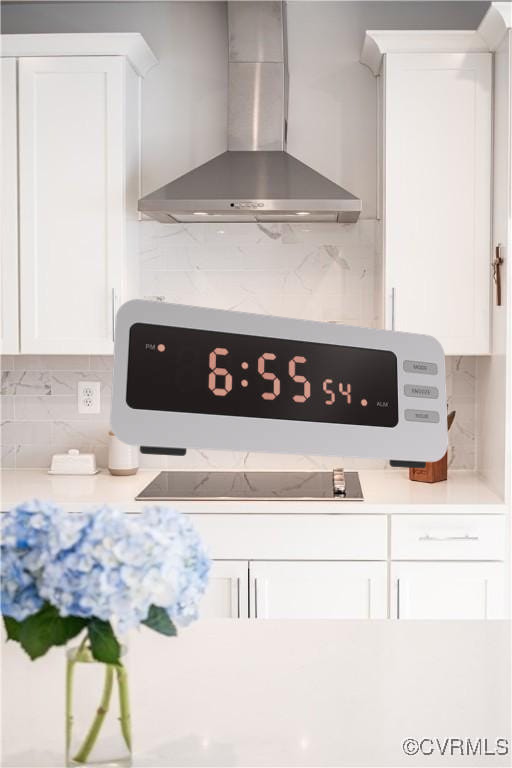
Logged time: 6 h 55 min 54 s
